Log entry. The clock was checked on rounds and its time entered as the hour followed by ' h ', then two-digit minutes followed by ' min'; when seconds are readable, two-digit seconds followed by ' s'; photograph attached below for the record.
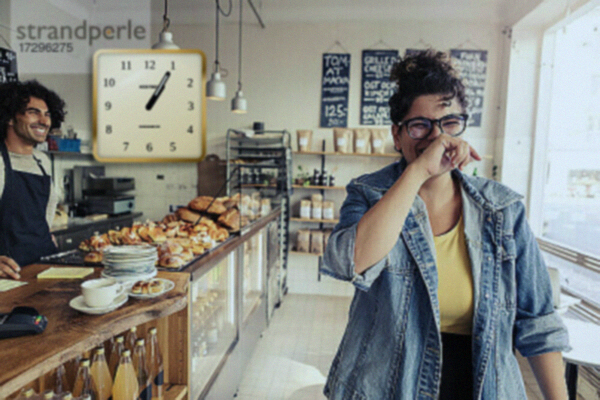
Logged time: 1 h 05 min
